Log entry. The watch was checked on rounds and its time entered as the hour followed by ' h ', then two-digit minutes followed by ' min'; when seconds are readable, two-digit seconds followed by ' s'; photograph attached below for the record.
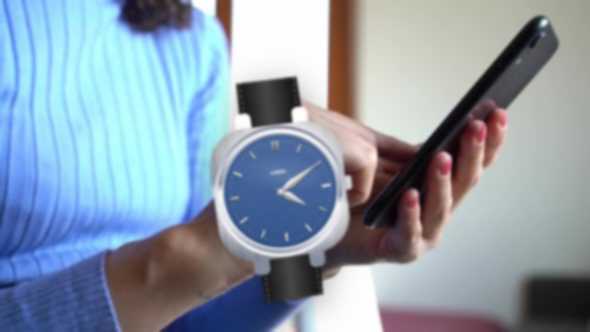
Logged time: 4 h 10 min
